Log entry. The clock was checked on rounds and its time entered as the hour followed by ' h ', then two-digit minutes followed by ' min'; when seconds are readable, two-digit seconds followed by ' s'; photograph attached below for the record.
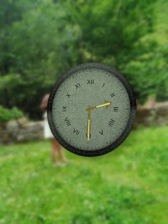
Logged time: 2 h 30 min
